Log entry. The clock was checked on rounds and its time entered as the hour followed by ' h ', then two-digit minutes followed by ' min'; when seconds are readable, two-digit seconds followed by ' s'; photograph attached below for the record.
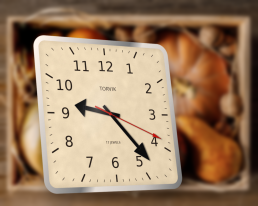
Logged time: 9 h 23 min 19 s
